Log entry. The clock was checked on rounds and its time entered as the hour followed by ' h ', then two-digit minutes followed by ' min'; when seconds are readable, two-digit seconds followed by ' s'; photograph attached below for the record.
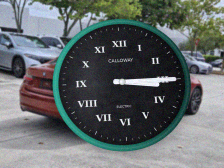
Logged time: 3 h 15 min
